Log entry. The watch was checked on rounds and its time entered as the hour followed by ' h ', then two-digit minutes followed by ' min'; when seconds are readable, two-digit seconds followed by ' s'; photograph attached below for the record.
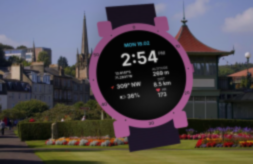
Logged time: 2 h 54 min
